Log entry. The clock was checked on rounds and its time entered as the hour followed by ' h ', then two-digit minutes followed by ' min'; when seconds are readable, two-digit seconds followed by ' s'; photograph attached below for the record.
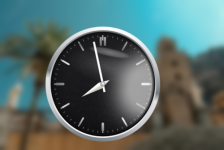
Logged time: 7 h 58 min
